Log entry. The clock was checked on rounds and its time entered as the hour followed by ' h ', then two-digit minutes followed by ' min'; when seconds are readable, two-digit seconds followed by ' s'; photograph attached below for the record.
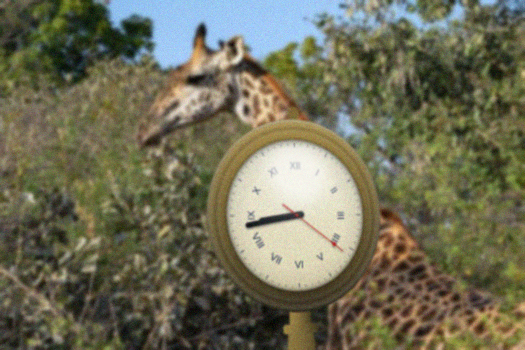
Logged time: 8 h 43 min 21 s
